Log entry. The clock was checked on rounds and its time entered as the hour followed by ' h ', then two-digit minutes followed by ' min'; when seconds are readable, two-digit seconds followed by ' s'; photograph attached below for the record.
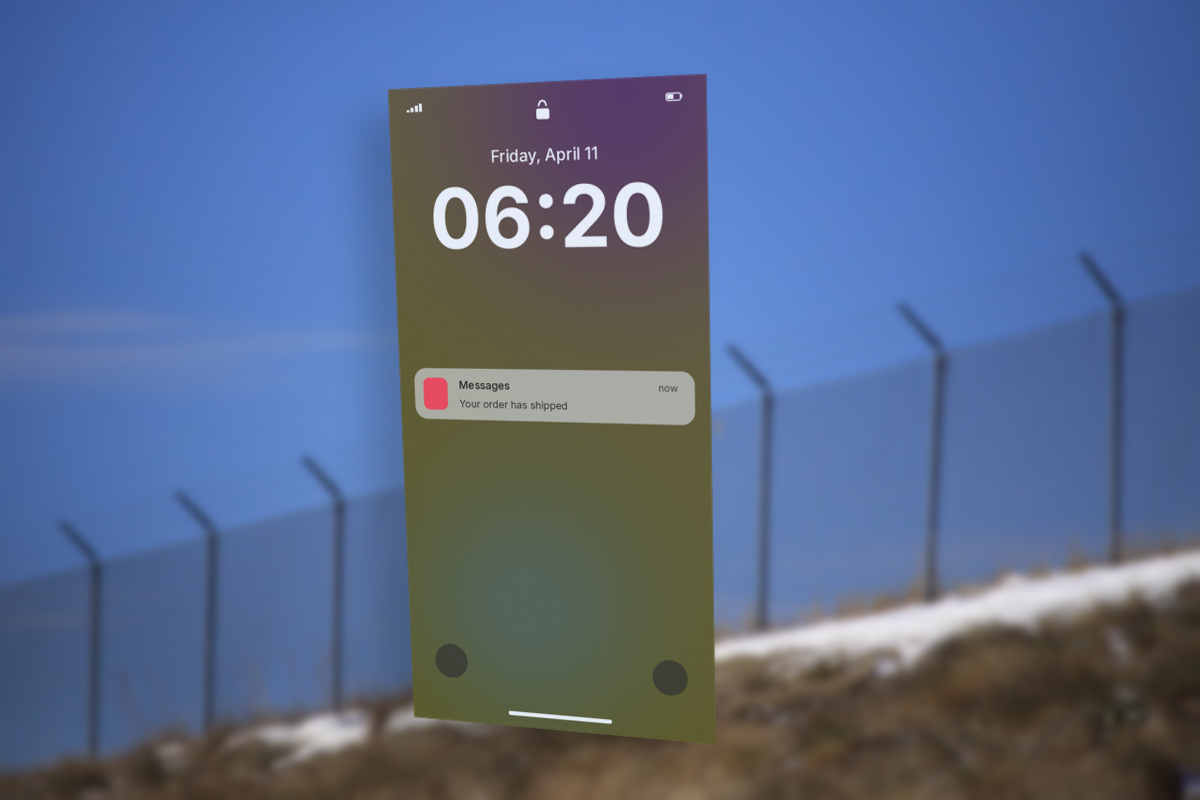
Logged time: 6 h 20 min
